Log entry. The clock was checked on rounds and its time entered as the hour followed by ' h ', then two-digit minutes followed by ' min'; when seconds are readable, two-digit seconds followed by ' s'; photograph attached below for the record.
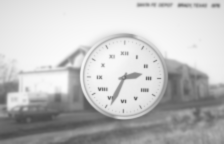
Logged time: 2 h 34 min
